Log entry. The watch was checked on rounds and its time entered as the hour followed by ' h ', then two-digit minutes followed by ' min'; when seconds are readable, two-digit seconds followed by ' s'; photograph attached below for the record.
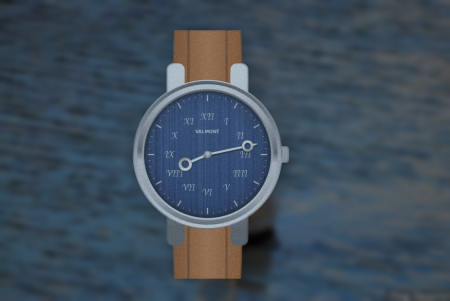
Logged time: 8 h 13 min
